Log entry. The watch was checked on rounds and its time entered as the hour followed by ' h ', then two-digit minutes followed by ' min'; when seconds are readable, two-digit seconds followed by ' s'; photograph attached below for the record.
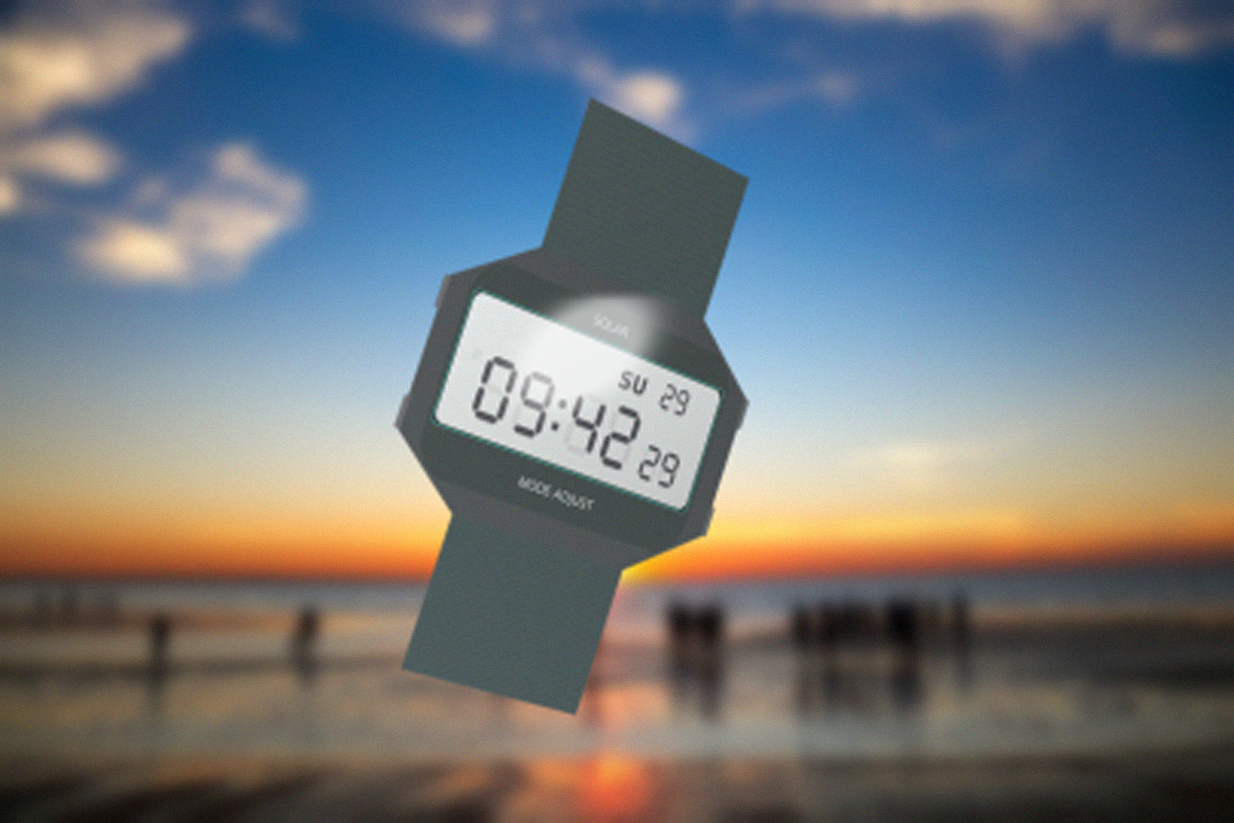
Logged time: 9 h 42 min 29 s
